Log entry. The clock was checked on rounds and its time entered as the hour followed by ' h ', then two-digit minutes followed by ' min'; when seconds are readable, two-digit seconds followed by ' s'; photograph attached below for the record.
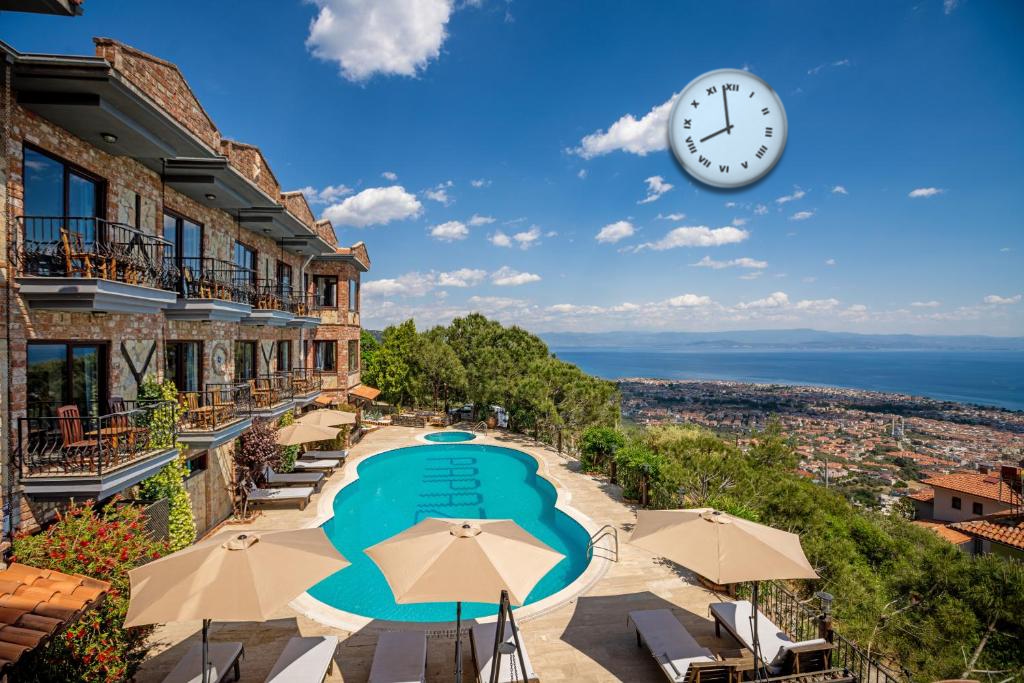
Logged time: 7 h 58 min
